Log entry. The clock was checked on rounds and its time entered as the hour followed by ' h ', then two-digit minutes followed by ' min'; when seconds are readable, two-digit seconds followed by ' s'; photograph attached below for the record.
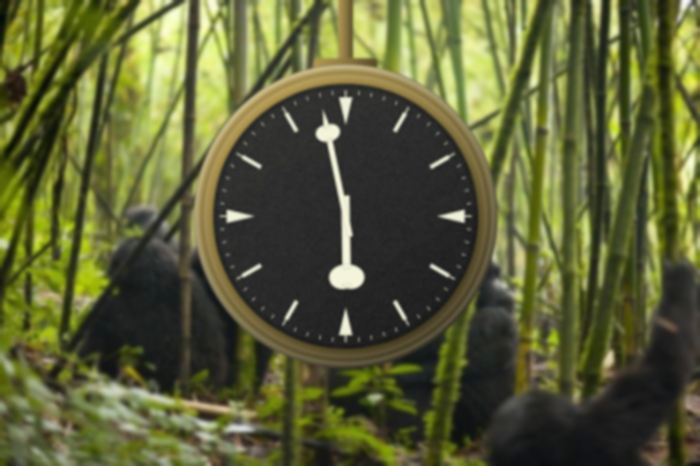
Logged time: 5 h 58 min
